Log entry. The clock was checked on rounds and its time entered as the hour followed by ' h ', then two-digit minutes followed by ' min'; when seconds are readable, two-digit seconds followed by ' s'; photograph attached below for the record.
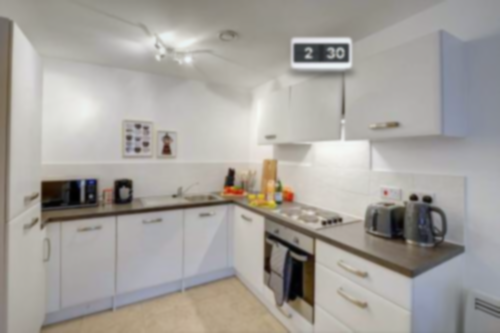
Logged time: 2 h 30 min
